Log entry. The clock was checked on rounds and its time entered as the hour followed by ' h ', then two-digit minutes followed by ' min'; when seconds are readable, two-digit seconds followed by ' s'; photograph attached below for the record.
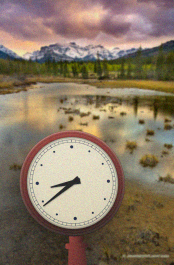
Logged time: 8 h 39 min
